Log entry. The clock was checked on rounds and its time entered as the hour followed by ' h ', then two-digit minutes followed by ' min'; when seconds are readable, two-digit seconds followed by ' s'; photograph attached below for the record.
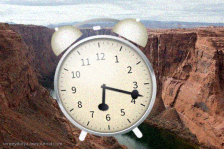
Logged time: 6 h 18 min
